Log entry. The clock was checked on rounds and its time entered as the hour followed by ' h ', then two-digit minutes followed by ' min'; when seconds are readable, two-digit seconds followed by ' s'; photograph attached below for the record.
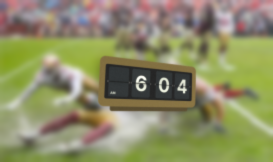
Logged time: 6 h 04 min
